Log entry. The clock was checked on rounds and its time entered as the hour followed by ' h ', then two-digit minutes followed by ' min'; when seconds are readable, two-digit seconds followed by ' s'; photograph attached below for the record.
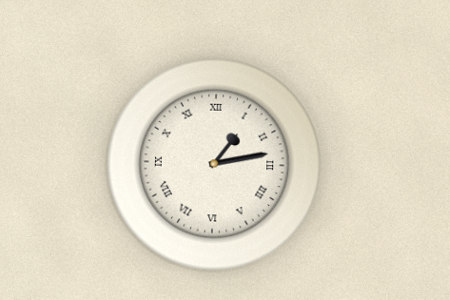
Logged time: 1 h 13 min
